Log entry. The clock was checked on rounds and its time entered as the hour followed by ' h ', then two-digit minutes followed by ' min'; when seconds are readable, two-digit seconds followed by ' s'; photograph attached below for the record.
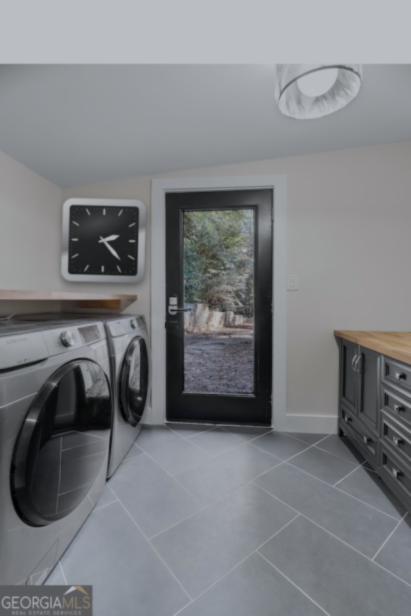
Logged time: 2 h 23 min
